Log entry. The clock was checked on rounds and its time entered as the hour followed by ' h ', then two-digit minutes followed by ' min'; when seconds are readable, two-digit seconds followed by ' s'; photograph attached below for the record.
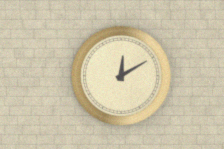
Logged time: 12 h 10 min
